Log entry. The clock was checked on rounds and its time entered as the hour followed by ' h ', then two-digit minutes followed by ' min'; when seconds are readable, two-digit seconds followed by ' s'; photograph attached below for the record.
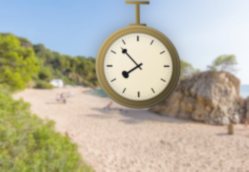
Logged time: 7 h 53 min
